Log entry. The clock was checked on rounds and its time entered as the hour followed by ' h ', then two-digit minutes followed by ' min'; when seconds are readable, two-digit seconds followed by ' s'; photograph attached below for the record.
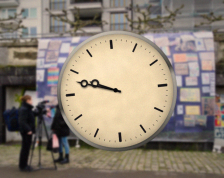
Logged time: 9 h 48 min
